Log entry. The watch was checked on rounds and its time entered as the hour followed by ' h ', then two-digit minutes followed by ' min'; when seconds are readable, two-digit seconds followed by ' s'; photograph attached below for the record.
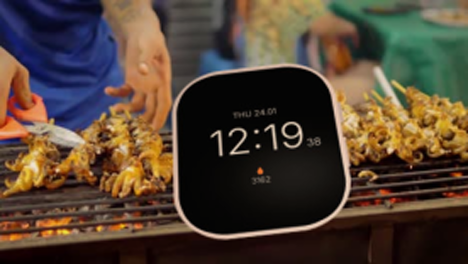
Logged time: 12 h 19 min
